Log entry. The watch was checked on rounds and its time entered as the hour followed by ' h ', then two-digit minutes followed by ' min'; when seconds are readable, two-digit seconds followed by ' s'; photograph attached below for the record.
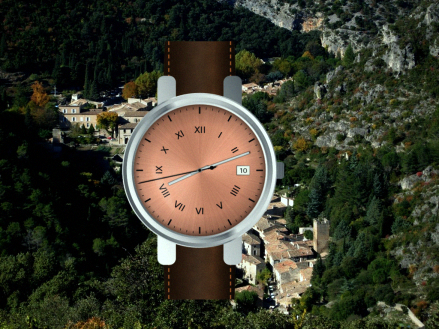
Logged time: 8 h 11 min 43 s
